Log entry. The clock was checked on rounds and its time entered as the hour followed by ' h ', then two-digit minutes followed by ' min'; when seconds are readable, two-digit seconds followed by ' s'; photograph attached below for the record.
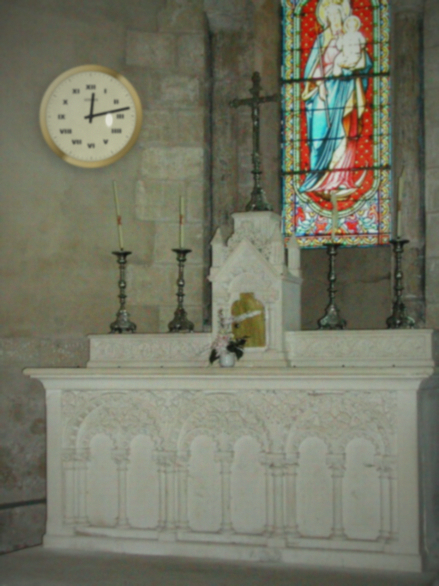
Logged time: 12 h 13 min
